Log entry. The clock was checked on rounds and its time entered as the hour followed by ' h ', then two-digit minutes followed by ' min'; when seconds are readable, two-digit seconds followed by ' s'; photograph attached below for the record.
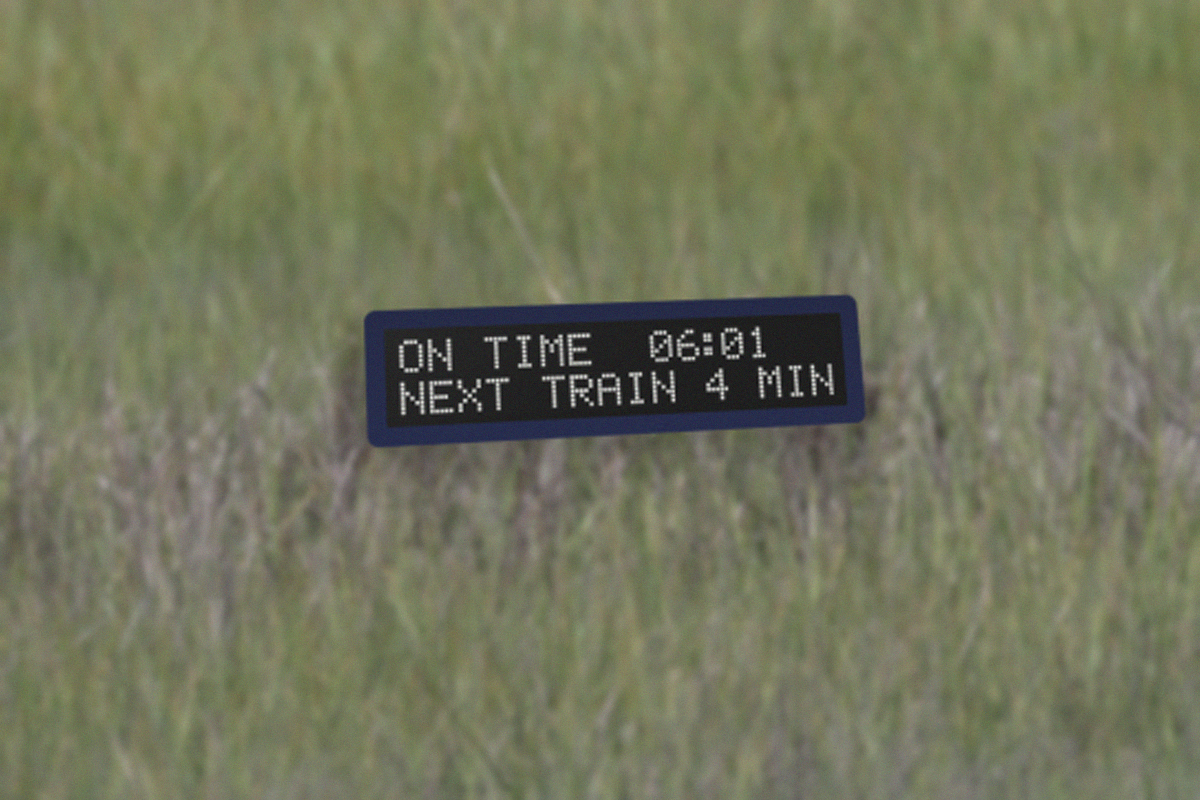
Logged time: 6 h 01 min
